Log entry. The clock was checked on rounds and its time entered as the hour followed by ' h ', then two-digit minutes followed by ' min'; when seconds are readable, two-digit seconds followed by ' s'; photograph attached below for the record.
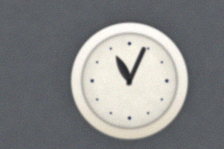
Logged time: 11 h 04 min
